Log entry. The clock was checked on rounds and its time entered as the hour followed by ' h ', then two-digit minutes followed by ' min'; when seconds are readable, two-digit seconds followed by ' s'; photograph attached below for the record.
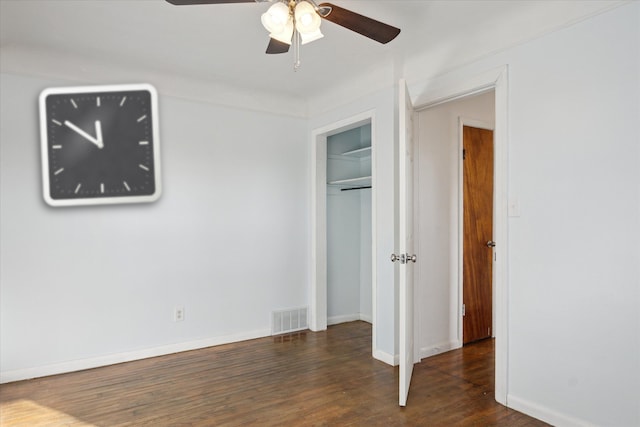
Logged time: 11 h 51 min
